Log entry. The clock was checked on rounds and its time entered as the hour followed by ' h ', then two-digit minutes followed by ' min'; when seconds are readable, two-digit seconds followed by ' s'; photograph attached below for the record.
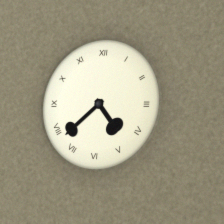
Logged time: 4 h 38 min
